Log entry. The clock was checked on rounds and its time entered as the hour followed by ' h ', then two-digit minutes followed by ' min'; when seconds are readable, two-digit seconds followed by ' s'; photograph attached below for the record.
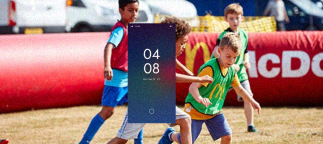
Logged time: 4 h 08 min
